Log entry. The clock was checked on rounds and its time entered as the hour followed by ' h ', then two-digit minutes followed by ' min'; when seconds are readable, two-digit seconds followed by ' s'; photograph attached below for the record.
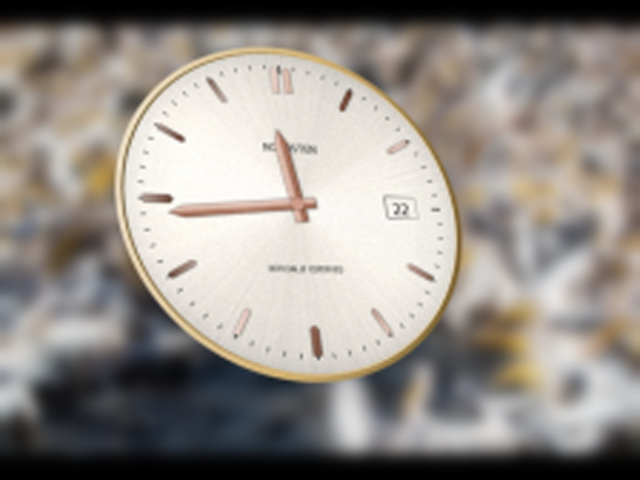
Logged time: 11 h 44 min
